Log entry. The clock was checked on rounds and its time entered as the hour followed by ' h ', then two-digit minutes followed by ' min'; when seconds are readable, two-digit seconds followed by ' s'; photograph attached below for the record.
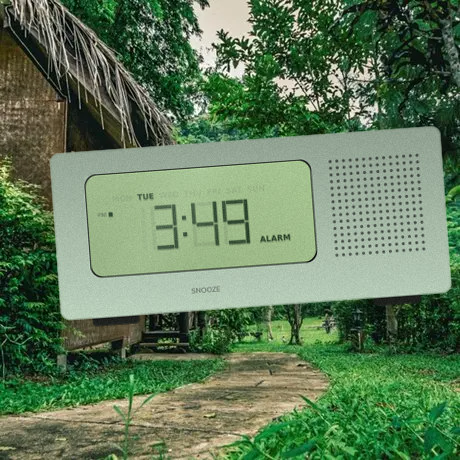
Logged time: 3 h 49 min
